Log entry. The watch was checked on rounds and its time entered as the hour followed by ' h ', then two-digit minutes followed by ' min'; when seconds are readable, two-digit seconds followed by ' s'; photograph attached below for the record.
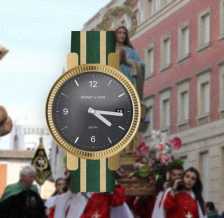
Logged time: 4 h 16 min
